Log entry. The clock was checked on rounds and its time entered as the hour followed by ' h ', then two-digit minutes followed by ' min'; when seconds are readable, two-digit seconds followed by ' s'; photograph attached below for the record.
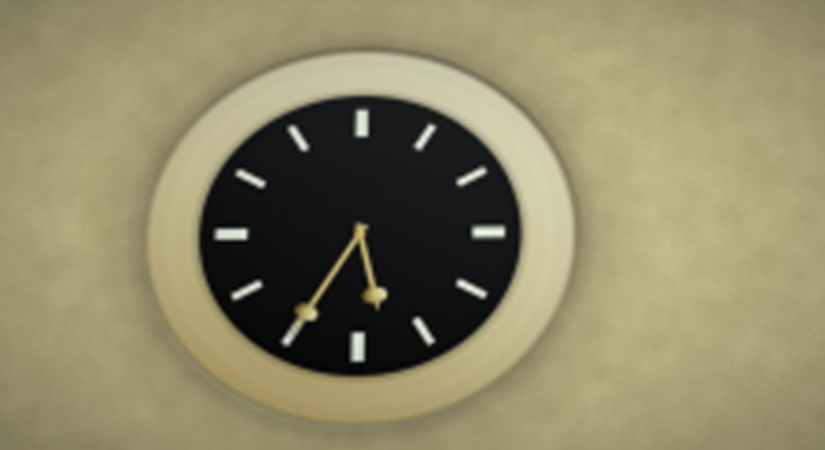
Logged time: 5 h 35 min
